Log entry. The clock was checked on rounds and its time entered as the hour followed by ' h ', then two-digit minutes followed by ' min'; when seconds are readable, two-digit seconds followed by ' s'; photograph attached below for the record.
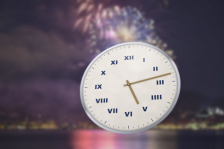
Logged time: 5 h 13 min
